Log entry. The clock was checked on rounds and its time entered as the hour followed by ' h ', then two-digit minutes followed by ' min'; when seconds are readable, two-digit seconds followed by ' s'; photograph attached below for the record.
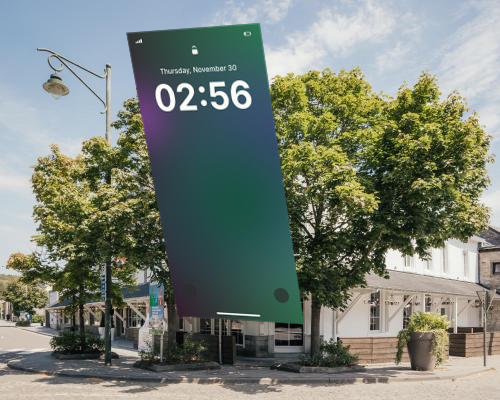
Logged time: 2 h 56 min
